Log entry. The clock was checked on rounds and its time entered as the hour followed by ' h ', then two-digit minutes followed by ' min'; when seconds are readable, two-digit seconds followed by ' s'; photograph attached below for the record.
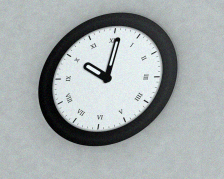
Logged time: 10 h 01 min
